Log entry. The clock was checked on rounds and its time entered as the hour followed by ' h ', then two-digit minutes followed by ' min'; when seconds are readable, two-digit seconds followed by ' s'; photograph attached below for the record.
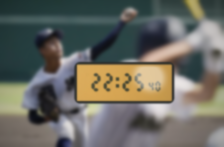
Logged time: 22 h 25 min 40 s
